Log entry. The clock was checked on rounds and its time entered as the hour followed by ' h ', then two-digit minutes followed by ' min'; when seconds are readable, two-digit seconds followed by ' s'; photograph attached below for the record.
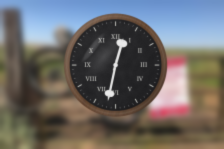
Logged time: 12 h 32 min
